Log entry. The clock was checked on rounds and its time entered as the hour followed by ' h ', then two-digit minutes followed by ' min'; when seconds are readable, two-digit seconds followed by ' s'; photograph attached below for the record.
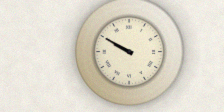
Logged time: 9 h 50 min
